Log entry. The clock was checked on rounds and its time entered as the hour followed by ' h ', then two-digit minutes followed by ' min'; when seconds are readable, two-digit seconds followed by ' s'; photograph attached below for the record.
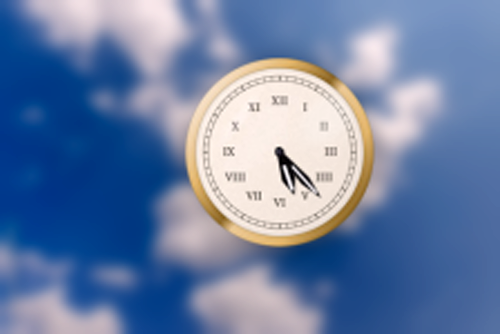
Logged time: 5 h 23 min
